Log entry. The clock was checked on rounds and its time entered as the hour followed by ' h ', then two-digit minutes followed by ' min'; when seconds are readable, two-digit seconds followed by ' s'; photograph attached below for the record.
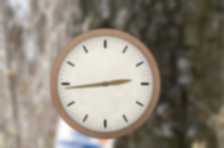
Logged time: 2 h 44 min
